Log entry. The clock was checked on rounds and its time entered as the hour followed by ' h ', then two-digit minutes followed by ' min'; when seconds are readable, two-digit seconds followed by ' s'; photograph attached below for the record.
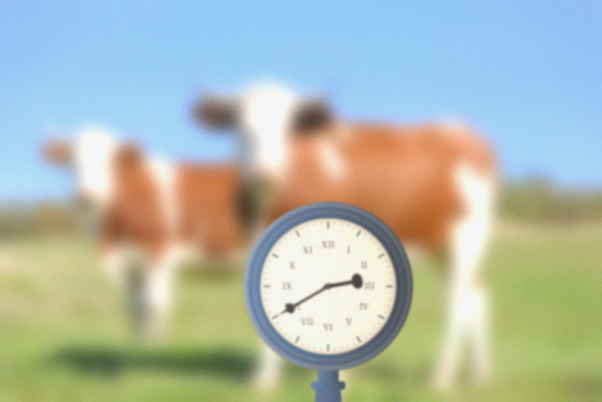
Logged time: 2 h 40 min
